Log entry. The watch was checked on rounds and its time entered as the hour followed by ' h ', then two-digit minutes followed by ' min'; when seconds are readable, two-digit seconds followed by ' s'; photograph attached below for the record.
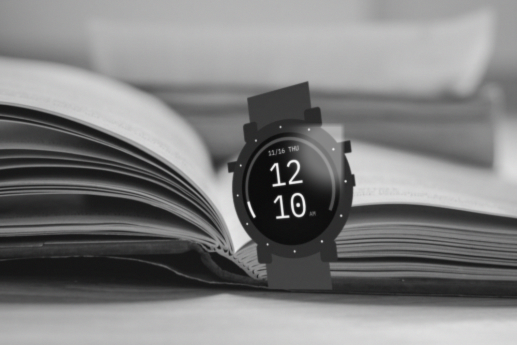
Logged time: 12 h 10 min
